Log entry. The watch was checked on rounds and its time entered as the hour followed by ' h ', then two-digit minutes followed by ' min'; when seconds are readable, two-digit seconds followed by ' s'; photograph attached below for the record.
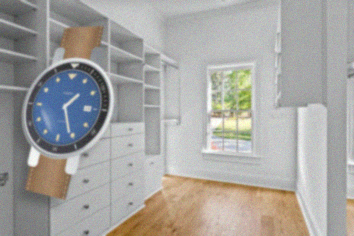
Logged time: 1 h 26 min
